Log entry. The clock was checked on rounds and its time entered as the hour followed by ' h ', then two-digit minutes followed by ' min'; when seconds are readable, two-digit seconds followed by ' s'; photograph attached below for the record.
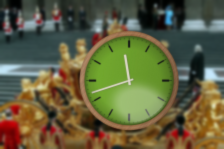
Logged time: 11 h 42 min
